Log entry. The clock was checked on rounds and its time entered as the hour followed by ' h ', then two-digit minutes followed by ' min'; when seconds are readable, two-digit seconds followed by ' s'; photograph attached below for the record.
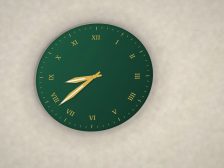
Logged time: 8 h 38 min
